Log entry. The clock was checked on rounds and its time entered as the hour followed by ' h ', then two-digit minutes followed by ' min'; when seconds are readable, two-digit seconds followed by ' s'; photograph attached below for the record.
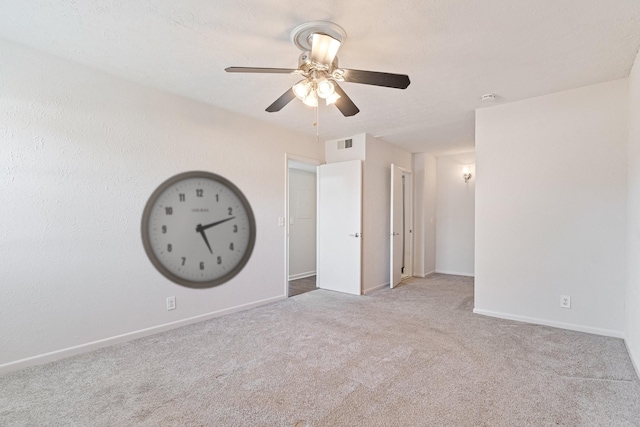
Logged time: 5 h 12 min
